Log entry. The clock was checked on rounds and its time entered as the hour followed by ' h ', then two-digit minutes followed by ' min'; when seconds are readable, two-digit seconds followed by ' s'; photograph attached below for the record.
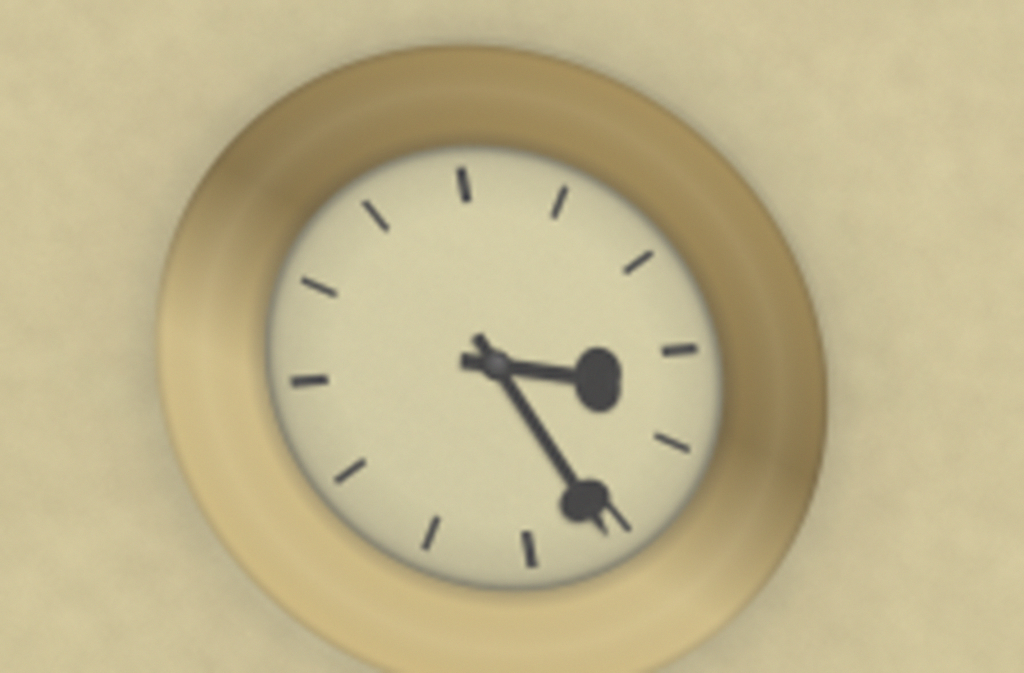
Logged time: 3 h 26 min
